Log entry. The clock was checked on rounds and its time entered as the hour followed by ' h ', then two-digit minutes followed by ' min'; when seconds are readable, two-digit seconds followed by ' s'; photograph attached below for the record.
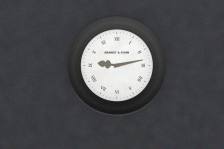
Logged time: 9 h 13 min
